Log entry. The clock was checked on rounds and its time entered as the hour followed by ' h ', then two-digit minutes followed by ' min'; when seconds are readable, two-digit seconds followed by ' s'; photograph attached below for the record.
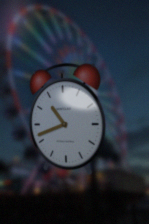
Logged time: 10 h 42 min
